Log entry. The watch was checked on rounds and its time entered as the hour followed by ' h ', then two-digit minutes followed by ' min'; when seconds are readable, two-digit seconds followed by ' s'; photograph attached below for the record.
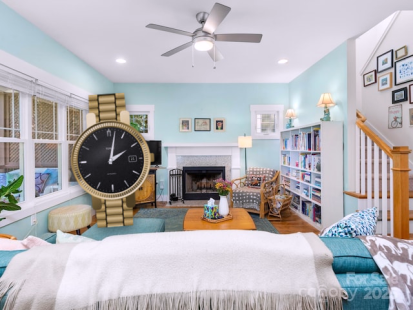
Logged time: 2 h 02 min
